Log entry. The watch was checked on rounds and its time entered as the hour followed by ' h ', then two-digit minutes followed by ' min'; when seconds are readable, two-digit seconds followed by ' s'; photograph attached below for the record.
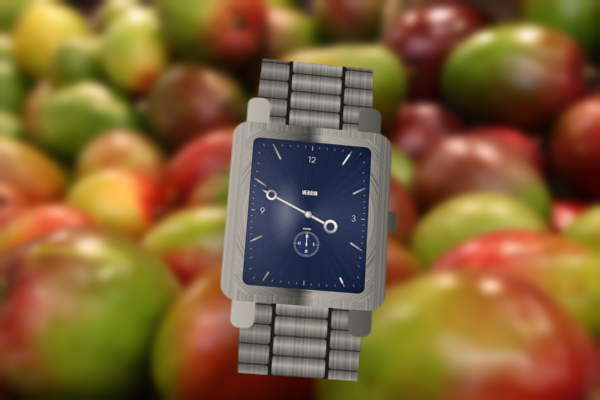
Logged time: 3 h 49 min
